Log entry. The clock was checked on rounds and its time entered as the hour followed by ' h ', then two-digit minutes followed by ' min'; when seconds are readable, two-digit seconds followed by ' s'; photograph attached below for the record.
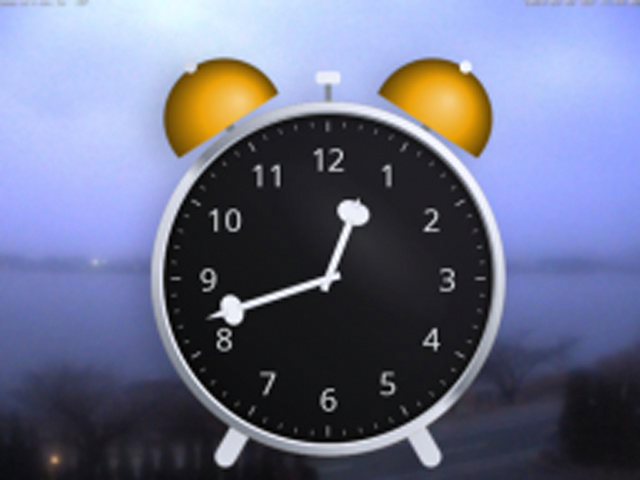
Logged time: 12 h 42 min
